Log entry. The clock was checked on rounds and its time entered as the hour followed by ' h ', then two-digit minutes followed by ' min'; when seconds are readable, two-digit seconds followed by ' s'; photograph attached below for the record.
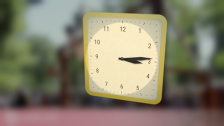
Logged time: 3 h 14 min
